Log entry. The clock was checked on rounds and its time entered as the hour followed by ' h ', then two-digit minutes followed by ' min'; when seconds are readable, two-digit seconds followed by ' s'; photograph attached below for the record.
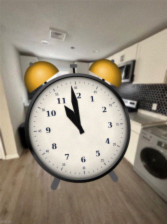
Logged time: 10 h 59 min
